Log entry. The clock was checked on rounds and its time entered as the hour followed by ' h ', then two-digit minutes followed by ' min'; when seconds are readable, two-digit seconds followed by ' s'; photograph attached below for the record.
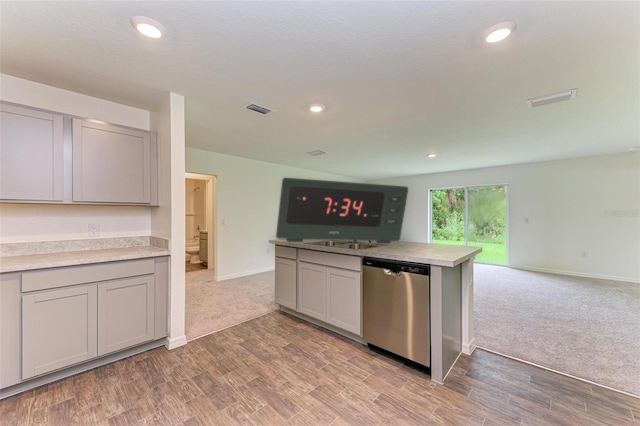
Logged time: 7 h 34 min
